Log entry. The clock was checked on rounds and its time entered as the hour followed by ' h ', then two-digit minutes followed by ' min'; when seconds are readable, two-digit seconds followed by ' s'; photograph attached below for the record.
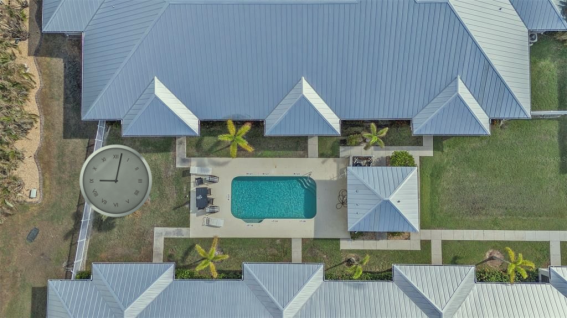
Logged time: 9 h 02 min
